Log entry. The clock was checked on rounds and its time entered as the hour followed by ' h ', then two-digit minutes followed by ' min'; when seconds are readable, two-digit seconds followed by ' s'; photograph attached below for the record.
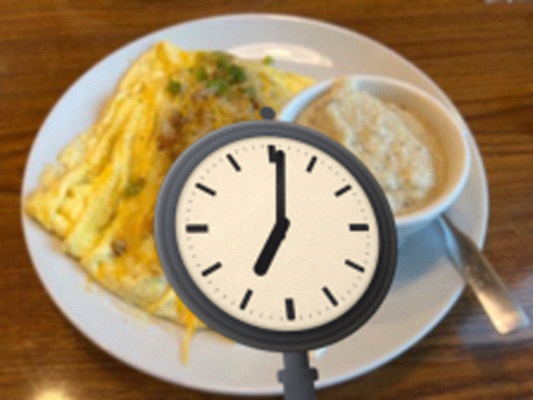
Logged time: 7 h 01 min
